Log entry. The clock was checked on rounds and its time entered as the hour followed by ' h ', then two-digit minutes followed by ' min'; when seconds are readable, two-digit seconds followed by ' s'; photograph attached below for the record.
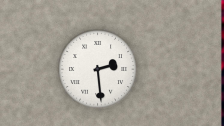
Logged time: 2 h 29 min
